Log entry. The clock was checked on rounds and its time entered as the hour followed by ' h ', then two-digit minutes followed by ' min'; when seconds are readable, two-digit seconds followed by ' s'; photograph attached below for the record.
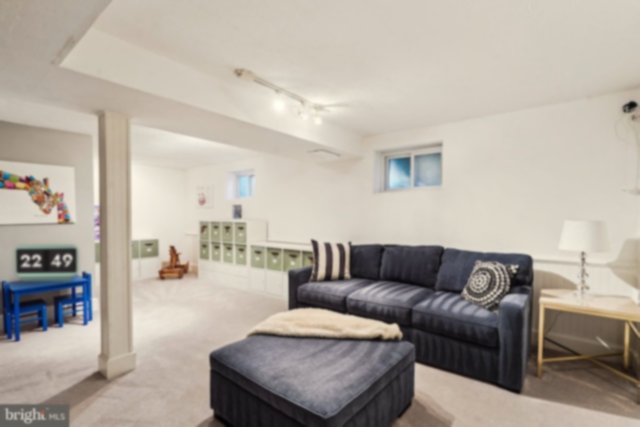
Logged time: 22 h 49 min
